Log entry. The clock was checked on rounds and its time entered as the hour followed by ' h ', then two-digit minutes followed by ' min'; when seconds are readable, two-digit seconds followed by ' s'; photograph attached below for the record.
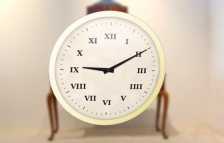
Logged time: 9 h 10 min
